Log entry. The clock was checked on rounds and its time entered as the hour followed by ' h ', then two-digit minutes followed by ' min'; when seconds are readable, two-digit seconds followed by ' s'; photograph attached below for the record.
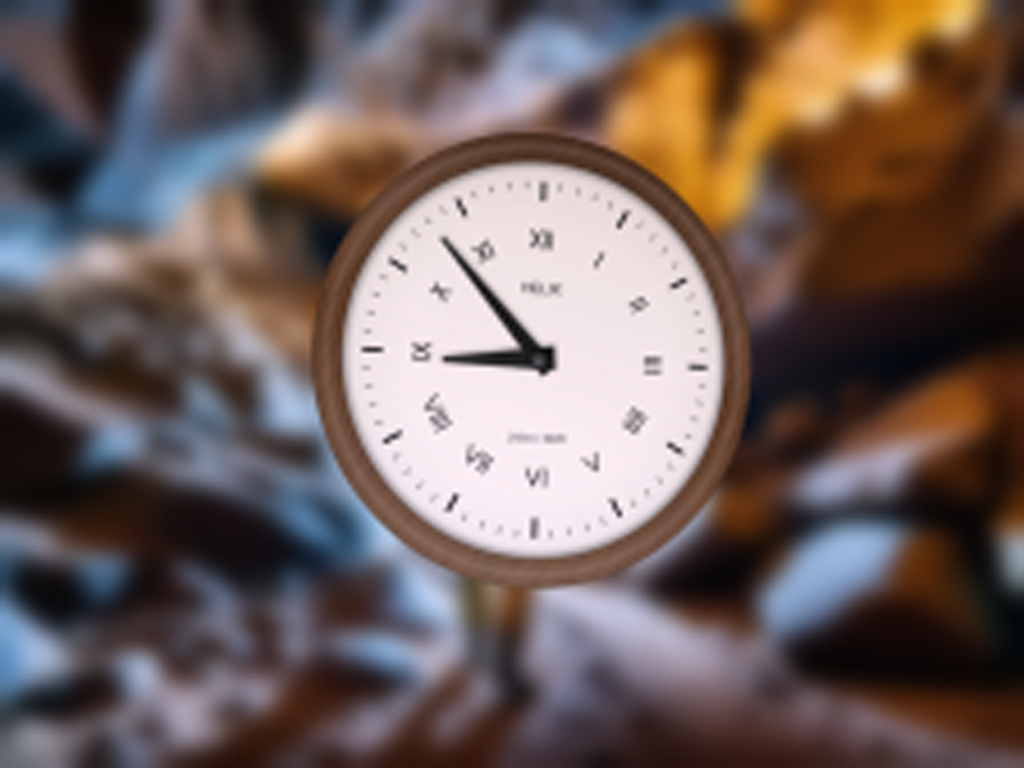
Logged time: 8 h 53 min
